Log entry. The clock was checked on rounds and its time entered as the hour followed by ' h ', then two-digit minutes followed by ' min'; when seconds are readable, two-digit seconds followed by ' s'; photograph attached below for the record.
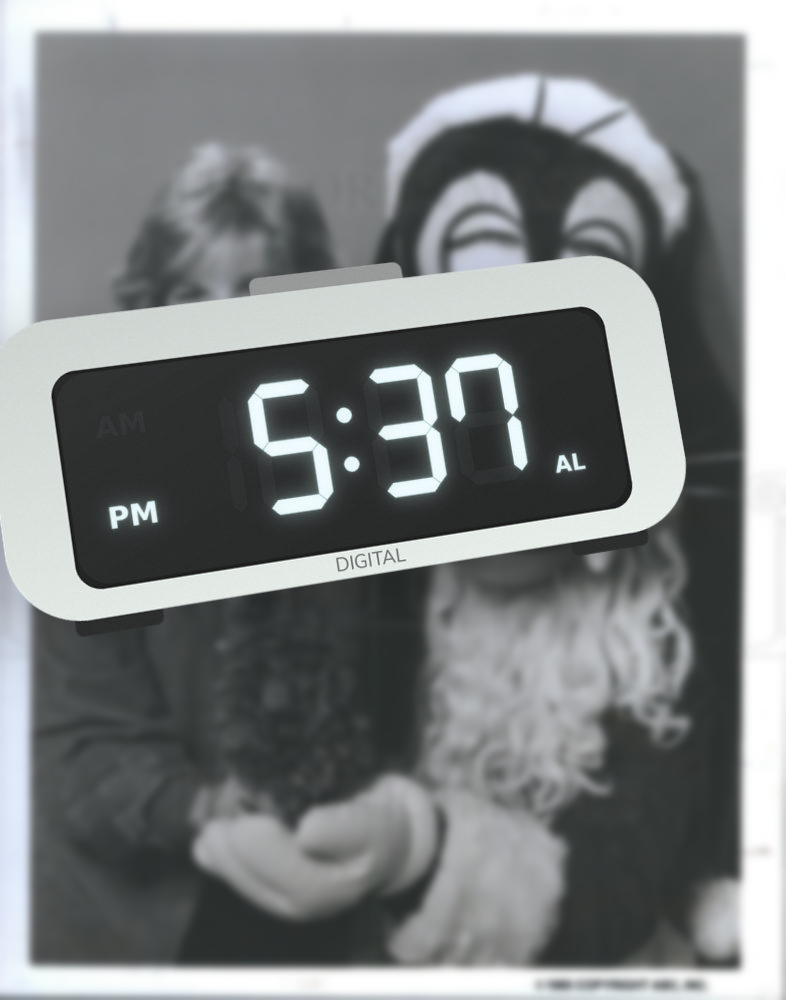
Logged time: 5 h 37 min
